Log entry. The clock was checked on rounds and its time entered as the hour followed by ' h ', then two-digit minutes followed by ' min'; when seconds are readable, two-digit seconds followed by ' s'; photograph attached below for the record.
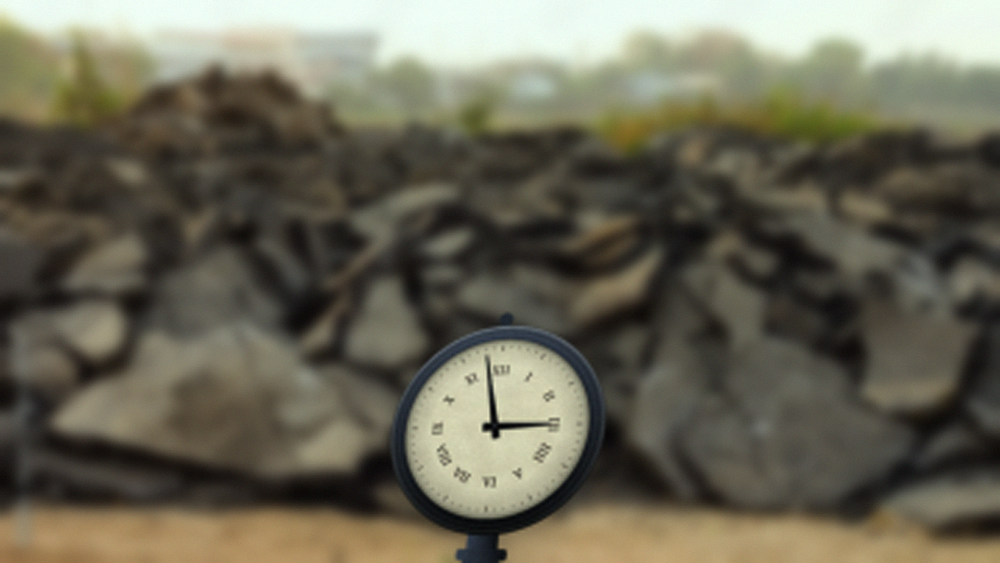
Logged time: 2 h 58 min
